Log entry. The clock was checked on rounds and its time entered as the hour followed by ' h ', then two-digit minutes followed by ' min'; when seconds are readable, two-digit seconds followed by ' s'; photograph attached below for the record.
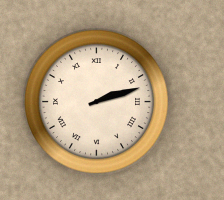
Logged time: 2 h 12 min
